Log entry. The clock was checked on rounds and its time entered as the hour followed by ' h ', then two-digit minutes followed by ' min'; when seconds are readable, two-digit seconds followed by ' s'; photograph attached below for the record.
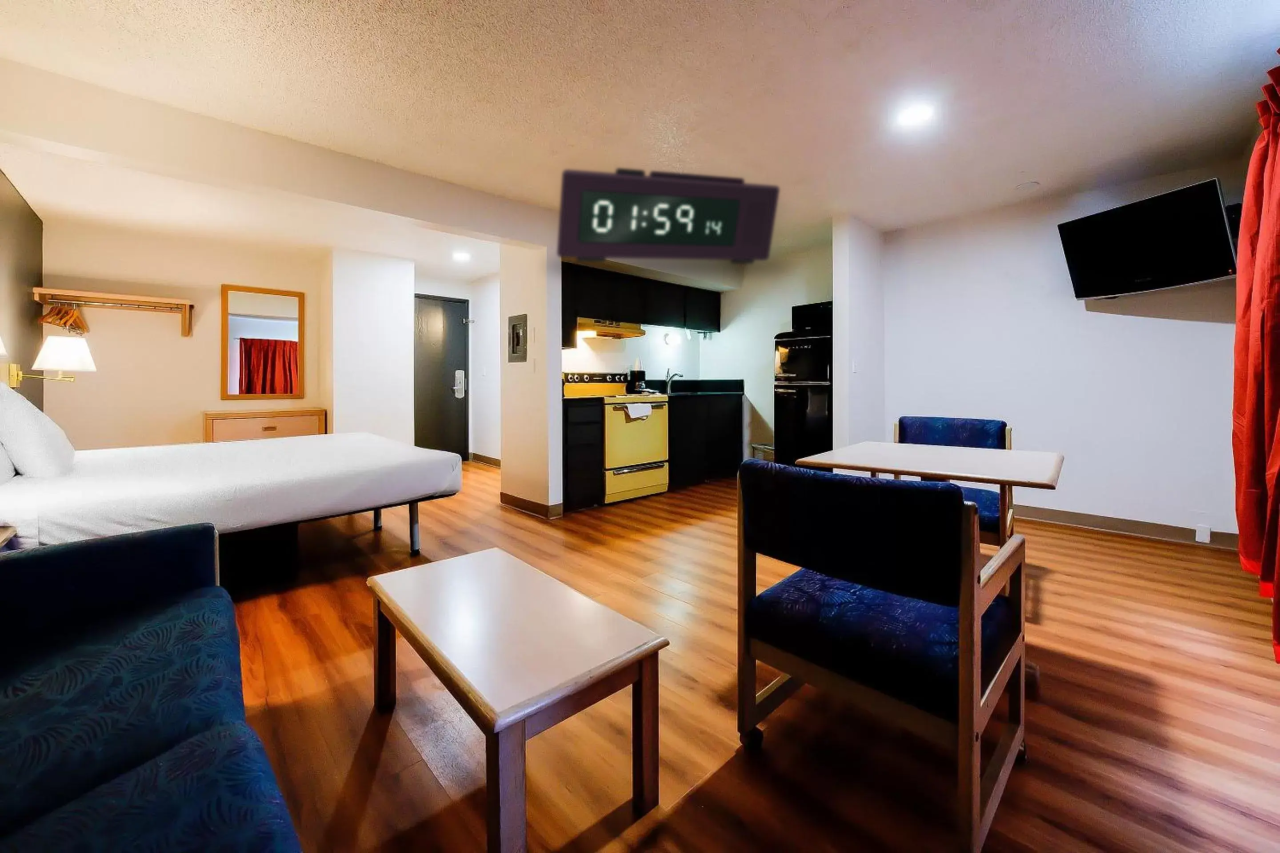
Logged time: 1 h 59 min 14 s
